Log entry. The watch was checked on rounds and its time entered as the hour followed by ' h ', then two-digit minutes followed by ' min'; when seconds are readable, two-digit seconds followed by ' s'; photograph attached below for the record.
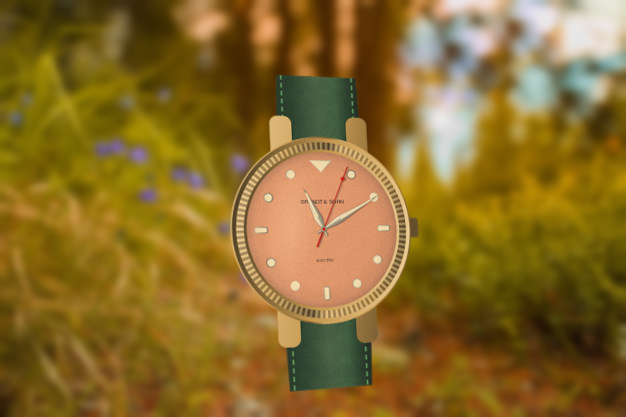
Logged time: 11 h 10 min 04 s
